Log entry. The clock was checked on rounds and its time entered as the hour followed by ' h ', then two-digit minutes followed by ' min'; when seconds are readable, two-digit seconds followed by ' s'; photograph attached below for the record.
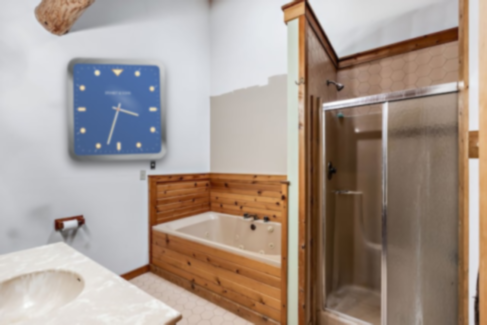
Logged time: 3 h 33 min
